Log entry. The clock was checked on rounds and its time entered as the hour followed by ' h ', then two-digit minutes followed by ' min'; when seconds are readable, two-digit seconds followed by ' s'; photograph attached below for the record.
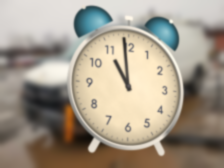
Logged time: 10 h 59 min
